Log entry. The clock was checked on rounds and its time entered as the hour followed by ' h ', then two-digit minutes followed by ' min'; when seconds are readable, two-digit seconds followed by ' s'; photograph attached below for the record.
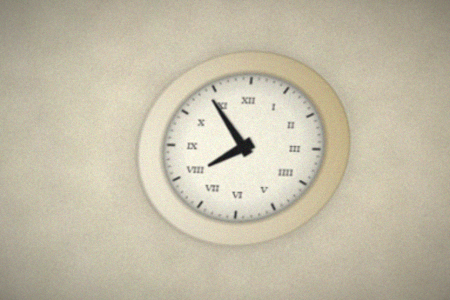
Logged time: 7 h 54 min
